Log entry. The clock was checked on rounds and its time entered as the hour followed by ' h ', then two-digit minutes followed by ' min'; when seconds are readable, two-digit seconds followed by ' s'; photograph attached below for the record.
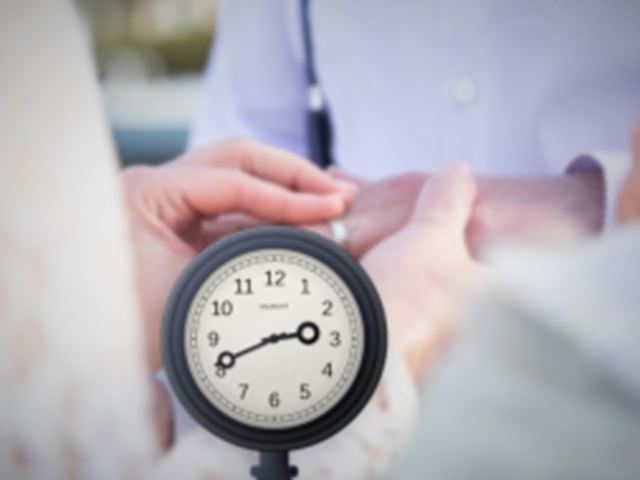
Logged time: 2 h 41 min
